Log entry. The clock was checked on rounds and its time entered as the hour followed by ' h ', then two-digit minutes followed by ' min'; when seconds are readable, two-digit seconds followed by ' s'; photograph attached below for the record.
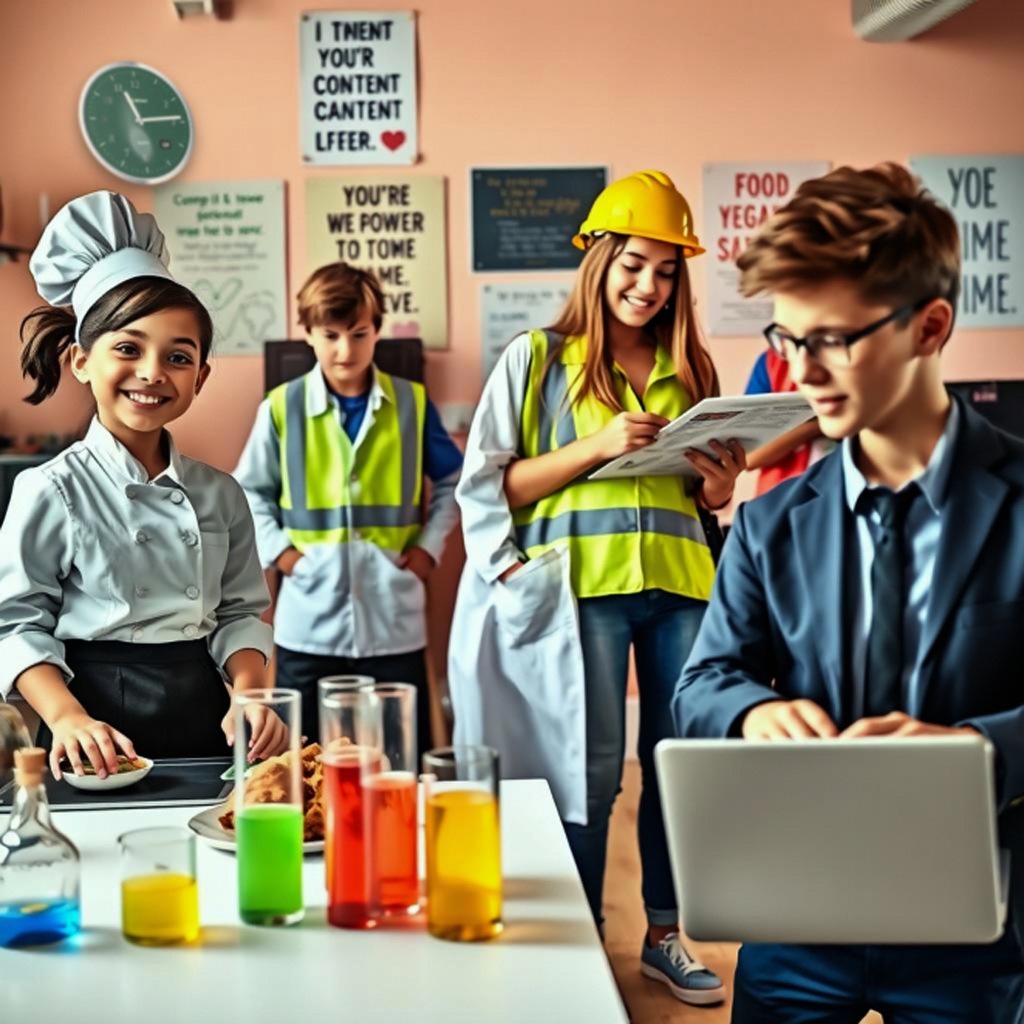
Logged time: 11 h 14 min
